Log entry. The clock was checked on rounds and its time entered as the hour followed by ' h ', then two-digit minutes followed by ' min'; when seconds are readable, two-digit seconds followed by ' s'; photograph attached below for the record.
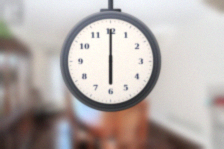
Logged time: 6 h 00 min
